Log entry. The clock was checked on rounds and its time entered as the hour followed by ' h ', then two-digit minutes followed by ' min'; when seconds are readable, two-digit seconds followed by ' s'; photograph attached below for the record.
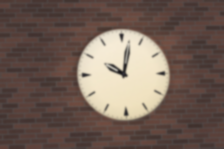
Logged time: 10 h 02 min
